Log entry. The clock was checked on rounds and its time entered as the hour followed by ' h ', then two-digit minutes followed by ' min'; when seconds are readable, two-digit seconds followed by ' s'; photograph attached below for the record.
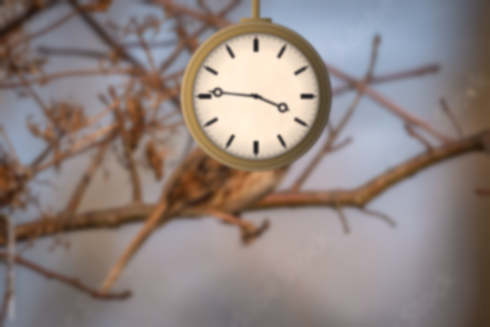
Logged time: 3 h 46 min
